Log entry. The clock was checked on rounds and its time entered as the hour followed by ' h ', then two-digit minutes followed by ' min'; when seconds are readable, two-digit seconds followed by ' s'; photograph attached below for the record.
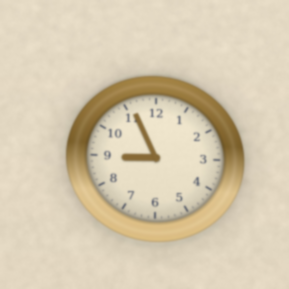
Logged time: 8 h 56 min
